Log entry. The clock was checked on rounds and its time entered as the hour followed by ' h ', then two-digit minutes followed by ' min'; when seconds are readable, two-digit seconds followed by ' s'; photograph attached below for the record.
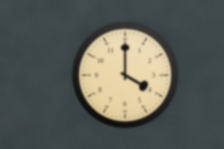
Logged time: 4 h 00 min
